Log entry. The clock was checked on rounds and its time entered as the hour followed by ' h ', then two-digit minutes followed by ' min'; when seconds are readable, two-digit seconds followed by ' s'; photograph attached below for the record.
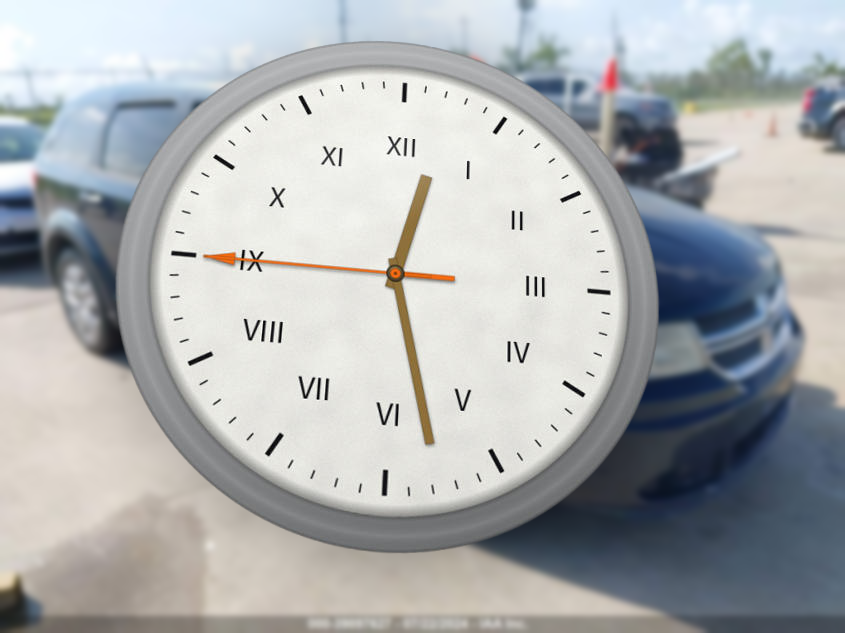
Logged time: 12 h 27 min 45 s
